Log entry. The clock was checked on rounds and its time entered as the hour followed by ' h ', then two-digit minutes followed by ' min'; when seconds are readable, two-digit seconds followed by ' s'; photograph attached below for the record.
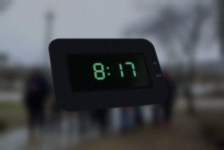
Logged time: 8 h 17 min
